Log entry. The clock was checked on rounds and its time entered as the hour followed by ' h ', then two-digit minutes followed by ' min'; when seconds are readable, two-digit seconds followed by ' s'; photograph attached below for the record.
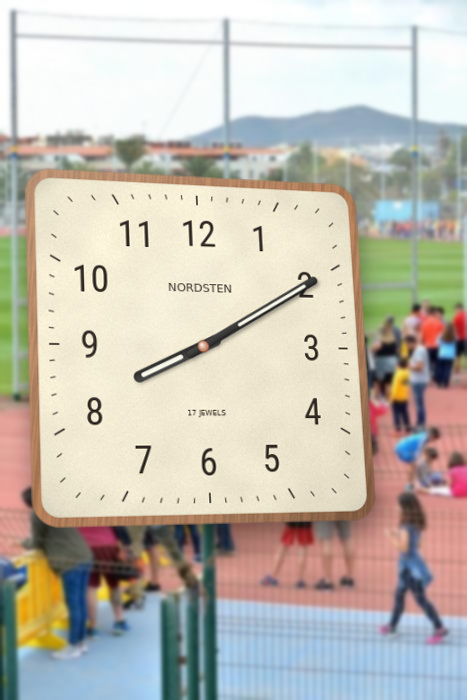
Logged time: 8 h 10 min
